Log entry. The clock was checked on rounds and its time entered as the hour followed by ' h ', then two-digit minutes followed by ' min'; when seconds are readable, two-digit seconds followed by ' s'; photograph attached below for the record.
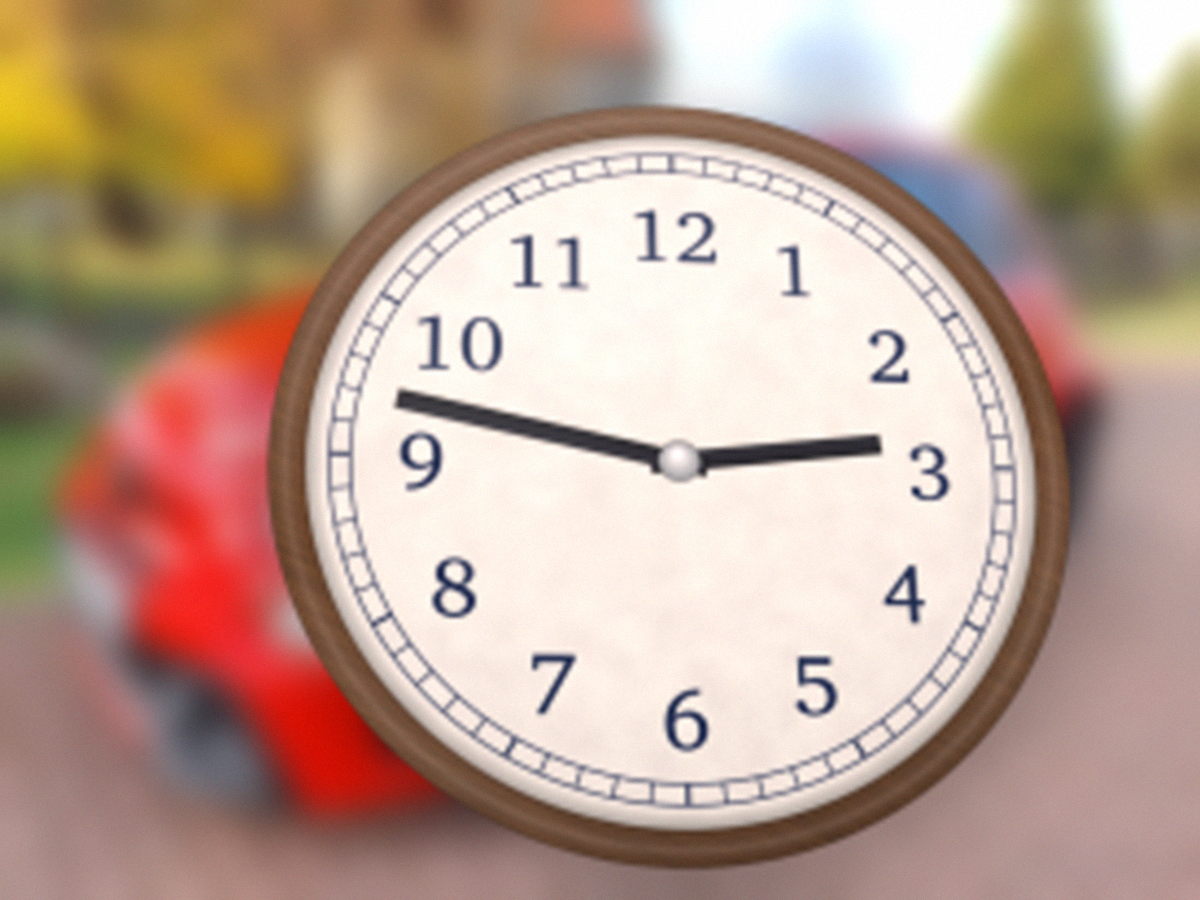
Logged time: 2 h 47 min
